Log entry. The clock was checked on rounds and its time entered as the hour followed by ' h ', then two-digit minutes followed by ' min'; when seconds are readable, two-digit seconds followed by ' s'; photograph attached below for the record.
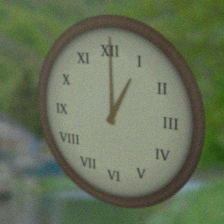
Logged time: 1 h 00 min
